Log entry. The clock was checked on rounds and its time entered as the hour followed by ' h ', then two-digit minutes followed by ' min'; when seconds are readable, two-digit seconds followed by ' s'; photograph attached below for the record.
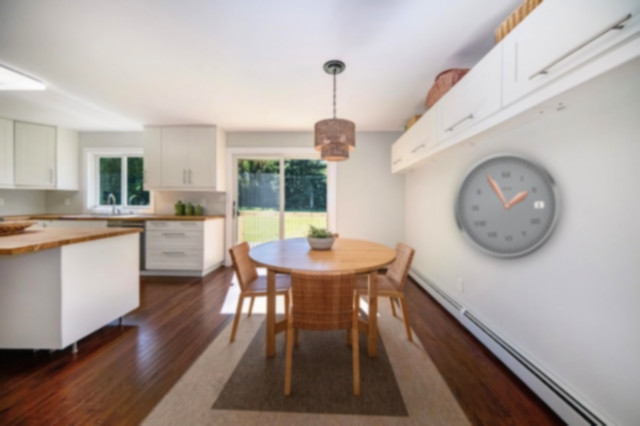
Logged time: 1 h 55 min
